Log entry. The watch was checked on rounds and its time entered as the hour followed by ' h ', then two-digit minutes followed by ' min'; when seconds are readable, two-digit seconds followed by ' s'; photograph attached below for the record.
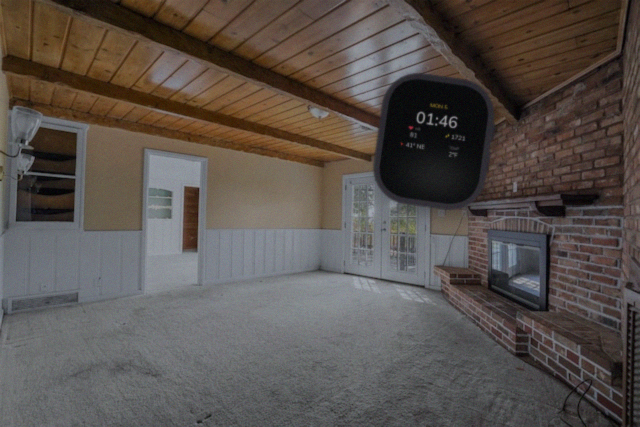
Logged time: 1 h 46 min
